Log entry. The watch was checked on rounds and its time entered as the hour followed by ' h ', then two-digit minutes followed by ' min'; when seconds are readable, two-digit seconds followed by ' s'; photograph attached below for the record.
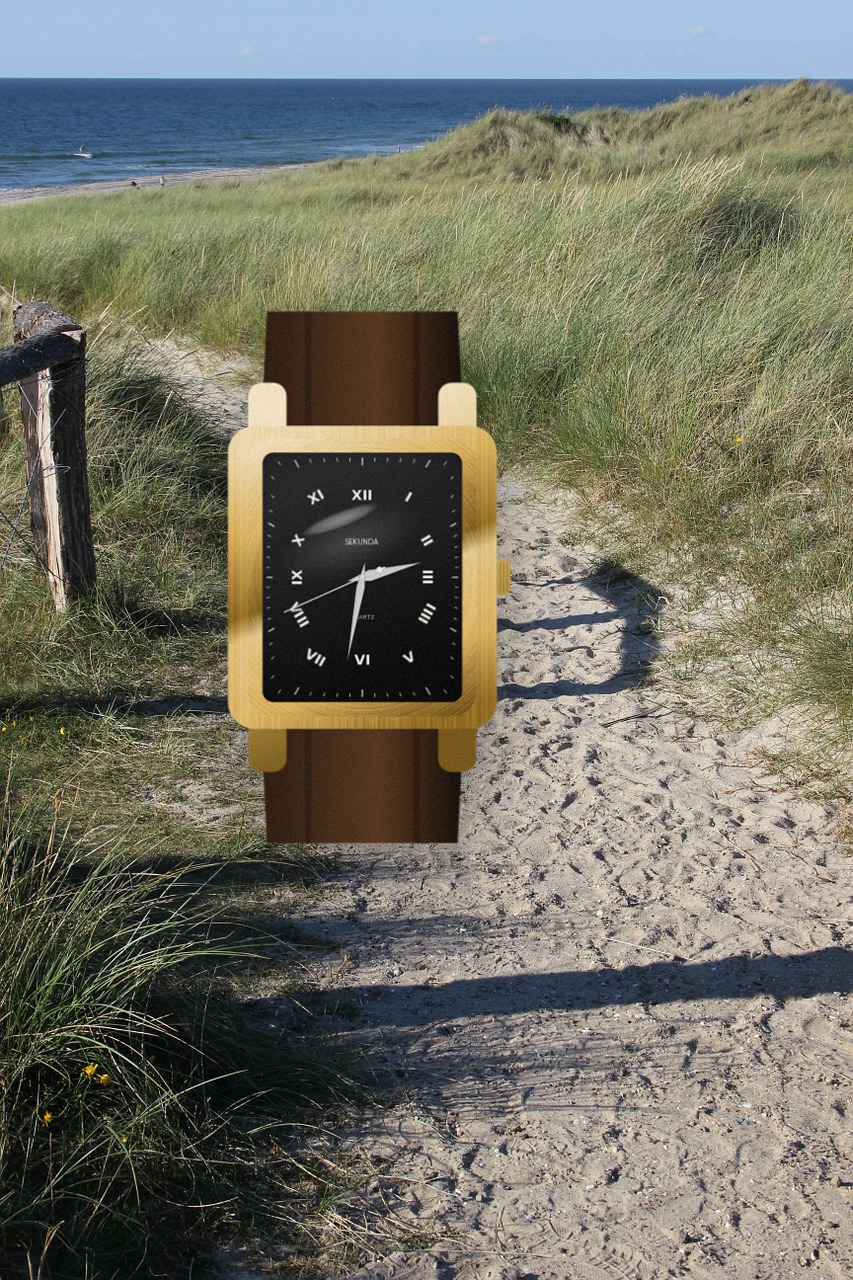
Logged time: 2 h 31 min 41 s
